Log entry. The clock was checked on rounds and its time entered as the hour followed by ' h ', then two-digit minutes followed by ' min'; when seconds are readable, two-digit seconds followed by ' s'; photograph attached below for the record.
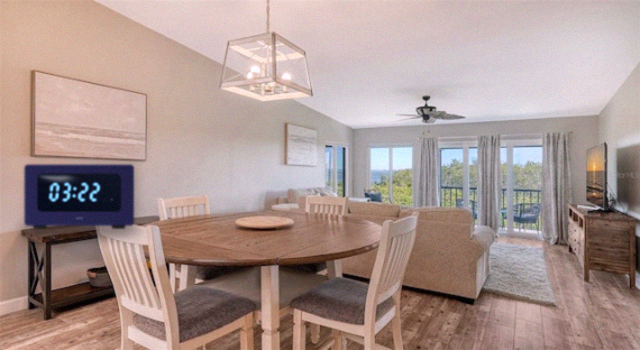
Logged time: 3 h 22 min
